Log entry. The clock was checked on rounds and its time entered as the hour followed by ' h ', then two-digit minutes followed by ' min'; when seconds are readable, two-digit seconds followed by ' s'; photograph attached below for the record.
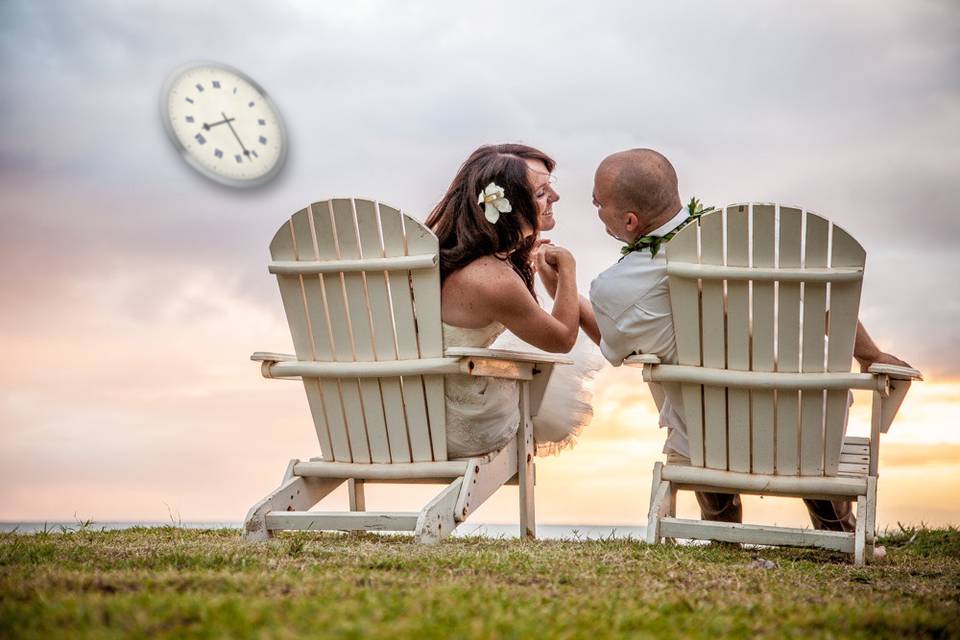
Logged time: 8 h 27 min
